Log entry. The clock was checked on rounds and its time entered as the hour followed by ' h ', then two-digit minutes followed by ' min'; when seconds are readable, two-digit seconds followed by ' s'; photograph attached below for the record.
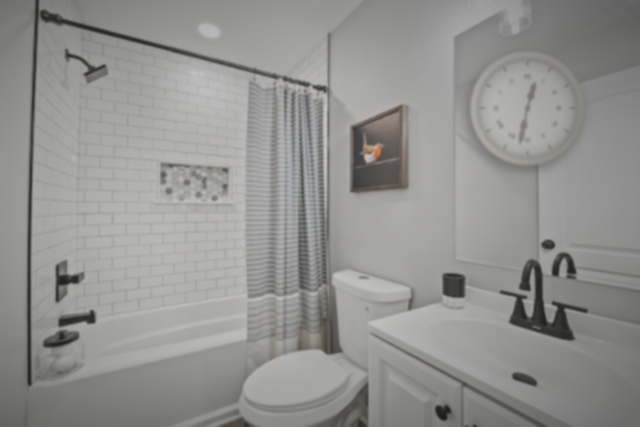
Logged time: 12 h 32 min
